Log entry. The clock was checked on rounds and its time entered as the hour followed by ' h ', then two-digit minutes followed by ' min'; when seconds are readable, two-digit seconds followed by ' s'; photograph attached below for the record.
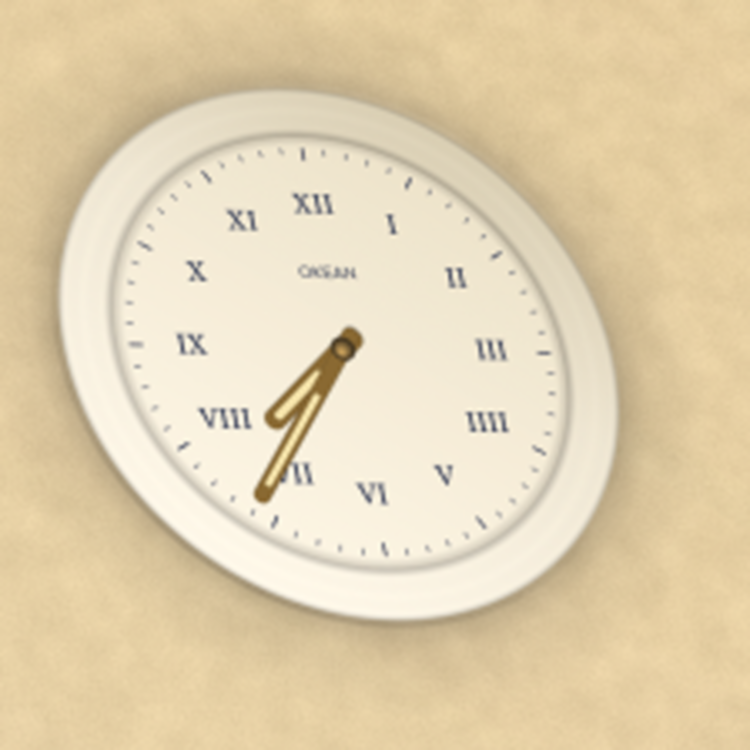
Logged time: 7 h 36 min
